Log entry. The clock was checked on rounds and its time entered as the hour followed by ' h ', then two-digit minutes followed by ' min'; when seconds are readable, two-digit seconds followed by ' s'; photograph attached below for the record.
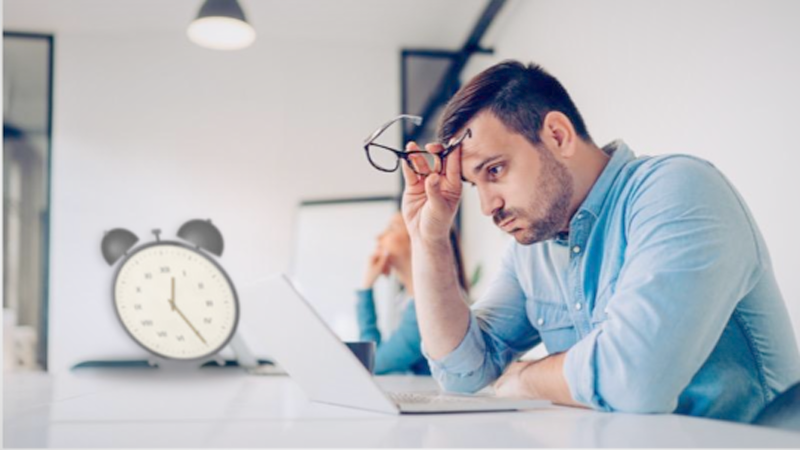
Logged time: 12 h 25 min
